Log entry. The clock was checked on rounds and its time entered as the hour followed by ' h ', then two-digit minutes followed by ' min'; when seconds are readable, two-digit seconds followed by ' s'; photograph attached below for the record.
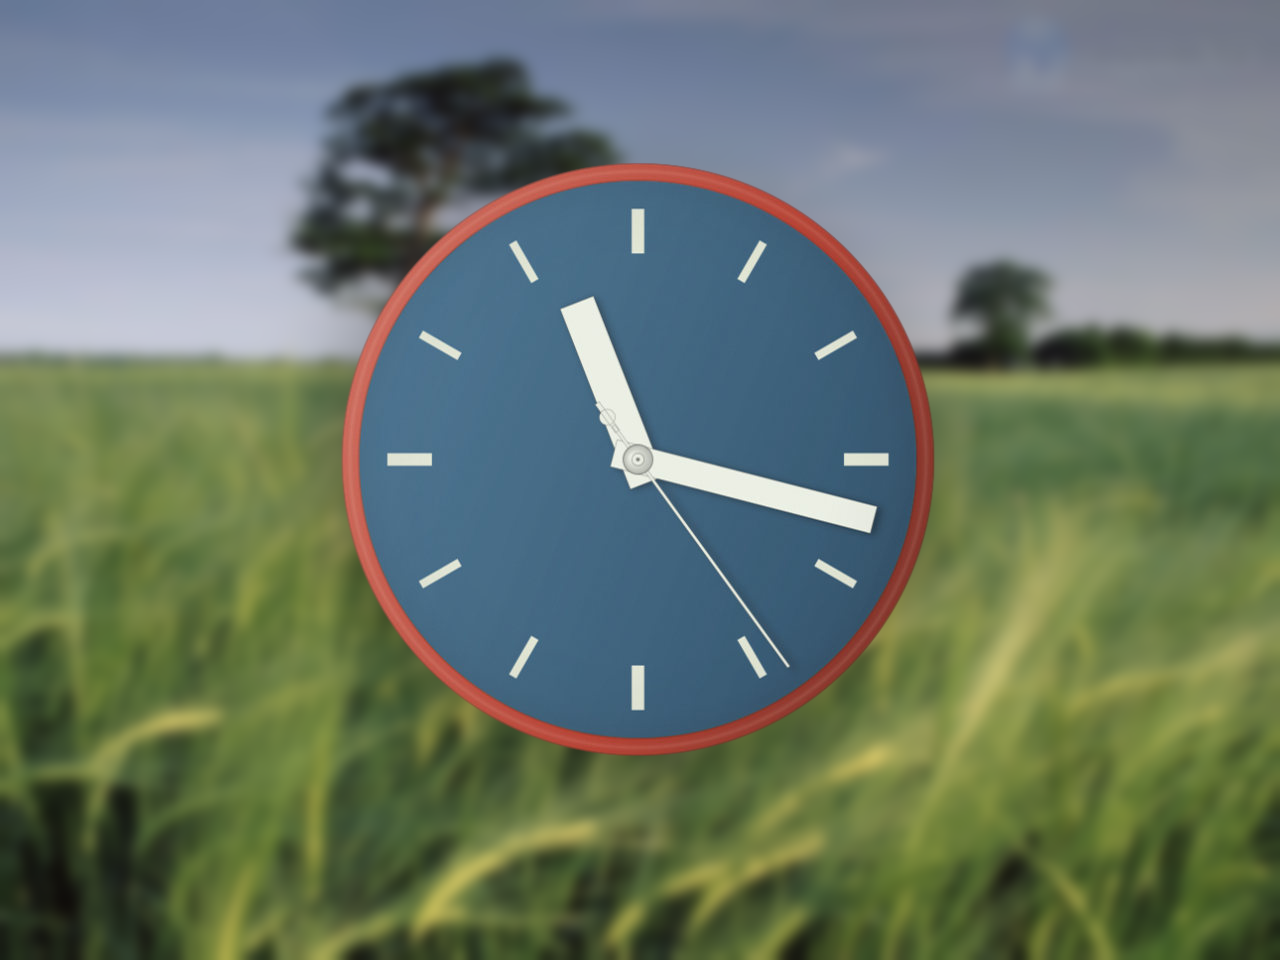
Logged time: 11 h 17 min 24 s
